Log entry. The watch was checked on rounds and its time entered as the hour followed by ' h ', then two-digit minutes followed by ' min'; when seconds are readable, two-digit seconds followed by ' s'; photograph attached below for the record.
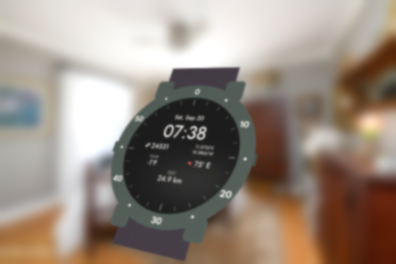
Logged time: 7 h 38 min
